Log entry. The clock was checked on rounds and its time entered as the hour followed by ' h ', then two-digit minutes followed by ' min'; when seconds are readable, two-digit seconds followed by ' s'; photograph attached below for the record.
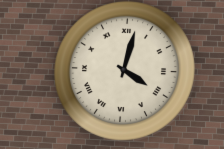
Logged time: 4 h 02 min
